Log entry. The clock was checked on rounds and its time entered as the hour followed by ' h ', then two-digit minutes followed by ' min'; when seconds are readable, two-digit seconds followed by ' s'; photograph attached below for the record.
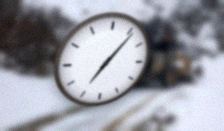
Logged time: 7 h 06 min
